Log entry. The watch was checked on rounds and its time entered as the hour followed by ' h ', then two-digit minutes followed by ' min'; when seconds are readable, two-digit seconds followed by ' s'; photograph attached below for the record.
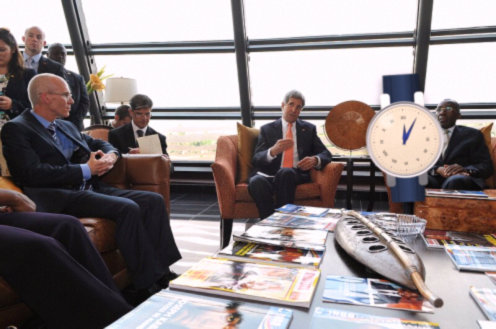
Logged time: 12 h 05 min
